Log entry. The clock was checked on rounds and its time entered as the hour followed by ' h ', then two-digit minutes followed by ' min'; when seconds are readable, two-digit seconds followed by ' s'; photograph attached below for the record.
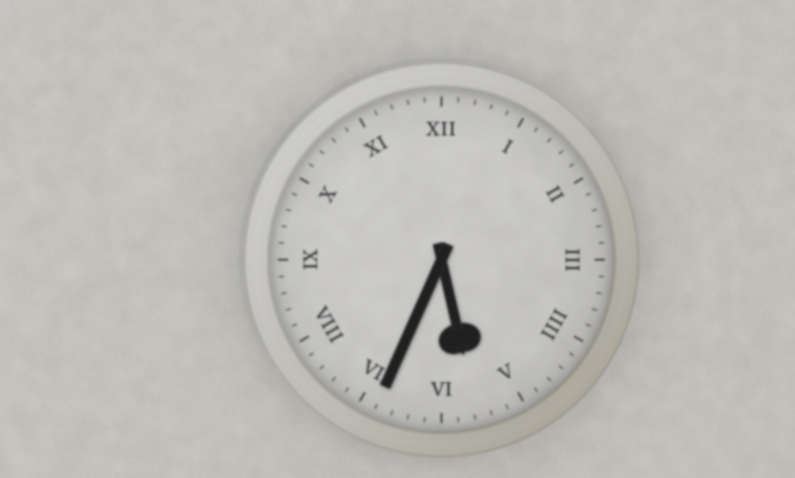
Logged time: 5 h 34 min
